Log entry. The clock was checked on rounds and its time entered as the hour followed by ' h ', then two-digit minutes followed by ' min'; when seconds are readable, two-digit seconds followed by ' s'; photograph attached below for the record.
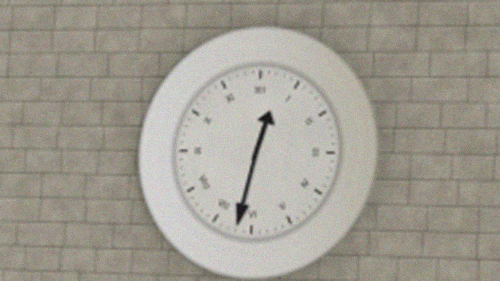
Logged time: 12 h 32 min
